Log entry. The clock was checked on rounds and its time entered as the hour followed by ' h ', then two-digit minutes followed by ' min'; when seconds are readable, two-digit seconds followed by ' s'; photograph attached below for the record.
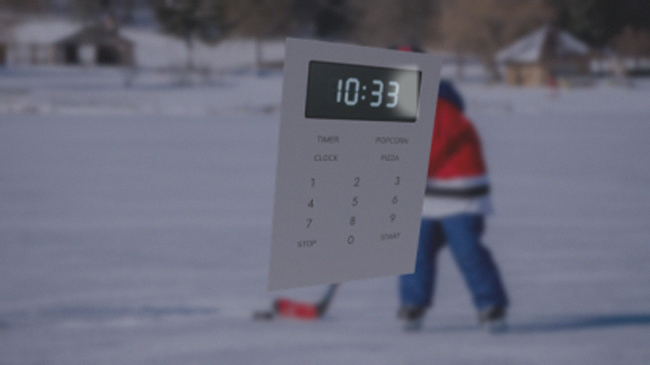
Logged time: 10 h 33 min
